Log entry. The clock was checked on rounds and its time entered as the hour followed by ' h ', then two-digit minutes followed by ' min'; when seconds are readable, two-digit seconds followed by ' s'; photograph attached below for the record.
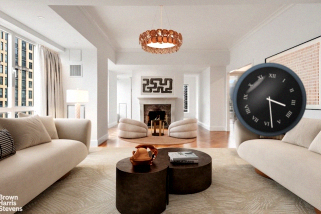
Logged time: 3 h 28 min
